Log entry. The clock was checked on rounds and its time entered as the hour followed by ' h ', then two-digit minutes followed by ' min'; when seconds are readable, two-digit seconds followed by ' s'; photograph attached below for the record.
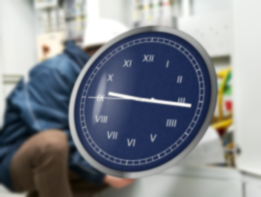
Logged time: 9 h 15 min 45 s
